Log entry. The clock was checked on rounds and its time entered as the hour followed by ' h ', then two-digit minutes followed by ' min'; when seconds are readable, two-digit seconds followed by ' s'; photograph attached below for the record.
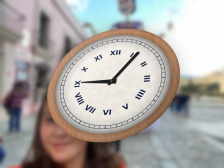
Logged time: 9 h 06 min
